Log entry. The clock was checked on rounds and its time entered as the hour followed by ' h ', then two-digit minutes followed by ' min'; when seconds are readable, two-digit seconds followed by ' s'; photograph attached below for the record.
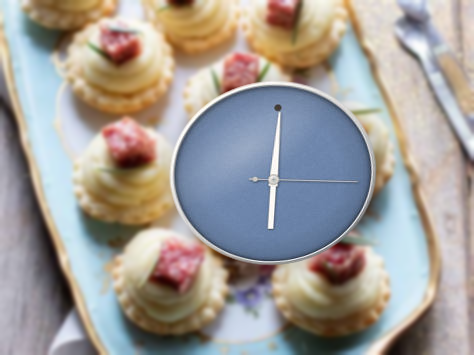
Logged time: 6 h 00 min 15 s
